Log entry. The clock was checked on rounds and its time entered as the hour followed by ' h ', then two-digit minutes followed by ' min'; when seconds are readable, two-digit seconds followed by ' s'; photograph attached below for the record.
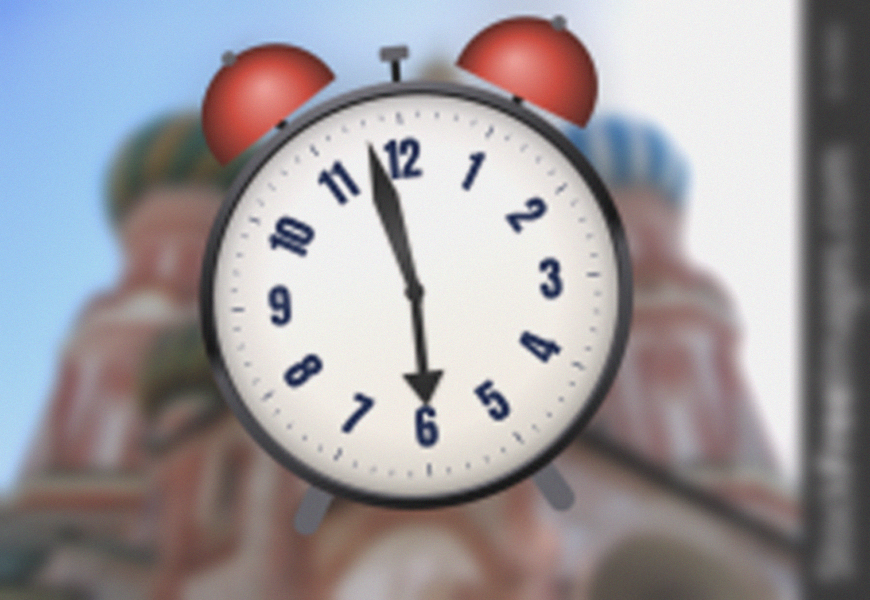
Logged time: 5 h 58 min
